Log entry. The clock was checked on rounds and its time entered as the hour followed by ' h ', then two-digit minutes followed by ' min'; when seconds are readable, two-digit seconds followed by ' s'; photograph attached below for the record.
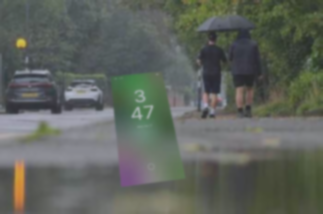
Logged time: 3 h 47 min
